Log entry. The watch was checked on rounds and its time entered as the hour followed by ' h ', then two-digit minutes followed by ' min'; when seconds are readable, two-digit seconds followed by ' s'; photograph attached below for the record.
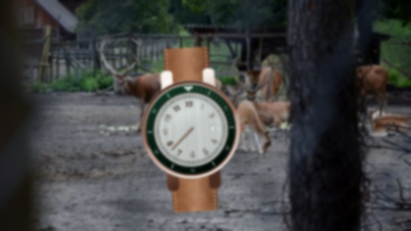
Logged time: 7 h 38 min
